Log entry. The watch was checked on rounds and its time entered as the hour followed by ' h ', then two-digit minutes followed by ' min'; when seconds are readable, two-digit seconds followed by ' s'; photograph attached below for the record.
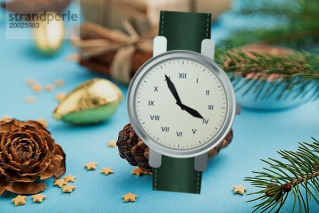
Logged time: 3 h 55 min
